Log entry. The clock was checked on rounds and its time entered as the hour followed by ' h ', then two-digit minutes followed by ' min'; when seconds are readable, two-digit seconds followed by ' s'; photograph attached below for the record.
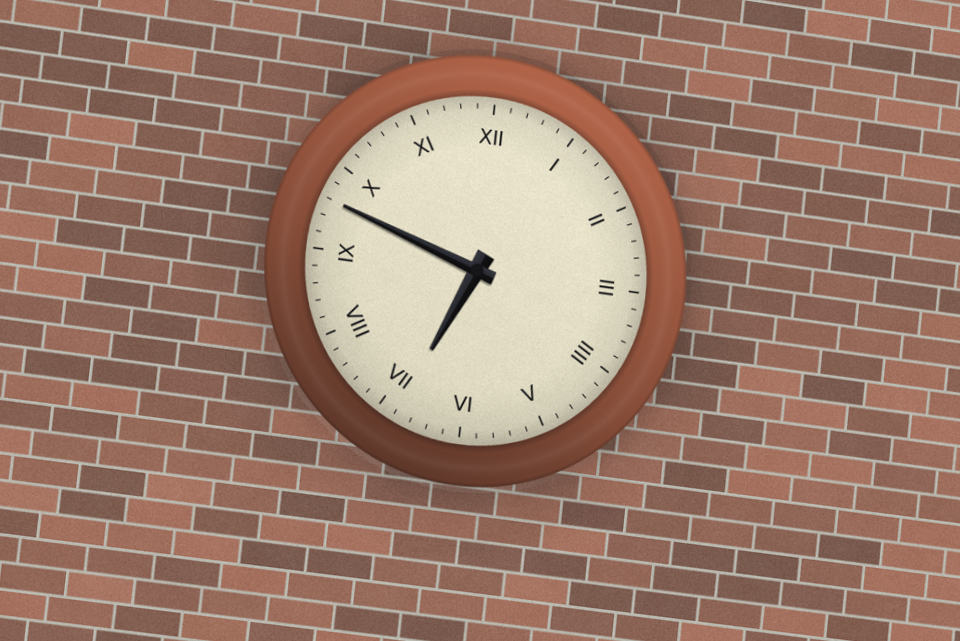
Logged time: 6 h 48 min
